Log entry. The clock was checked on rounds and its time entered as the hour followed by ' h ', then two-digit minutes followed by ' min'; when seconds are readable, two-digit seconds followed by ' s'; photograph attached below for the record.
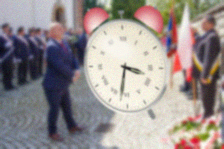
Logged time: 3 h 32 min
